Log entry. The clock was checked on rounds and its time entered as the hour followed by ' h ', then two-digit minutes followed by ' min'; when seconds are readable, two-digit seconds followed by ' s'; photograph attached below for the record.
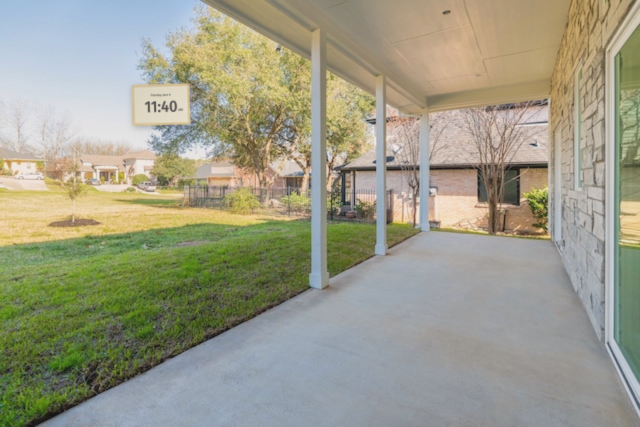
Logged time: 11 h 40 min
